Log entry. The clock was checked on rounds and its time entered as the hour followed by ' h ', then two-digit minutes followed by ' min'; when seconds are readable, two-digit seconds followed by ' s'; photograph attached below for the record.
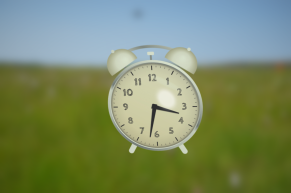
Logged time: 3 h 32 min
